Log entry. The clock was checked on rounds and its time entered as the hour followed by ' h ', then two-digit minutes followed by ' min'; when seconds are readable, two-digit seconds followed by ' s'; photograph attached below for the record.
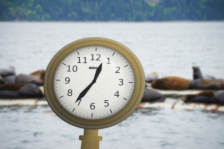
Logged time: 12 h 36 min
